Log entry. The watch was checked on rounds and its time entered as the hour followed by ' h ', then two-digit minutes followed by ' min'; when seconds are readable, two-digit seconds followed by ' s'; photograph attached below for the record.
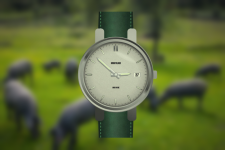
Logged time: 2 h 52 min
